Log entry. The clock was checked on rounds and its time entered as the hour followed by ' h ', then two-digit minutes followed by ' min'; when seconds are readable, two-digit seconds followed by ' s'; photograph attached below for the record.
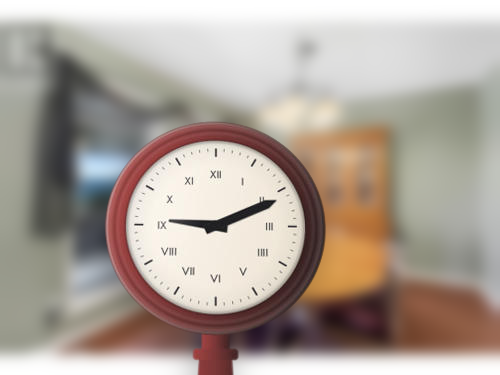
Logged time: 9 h 11 min
